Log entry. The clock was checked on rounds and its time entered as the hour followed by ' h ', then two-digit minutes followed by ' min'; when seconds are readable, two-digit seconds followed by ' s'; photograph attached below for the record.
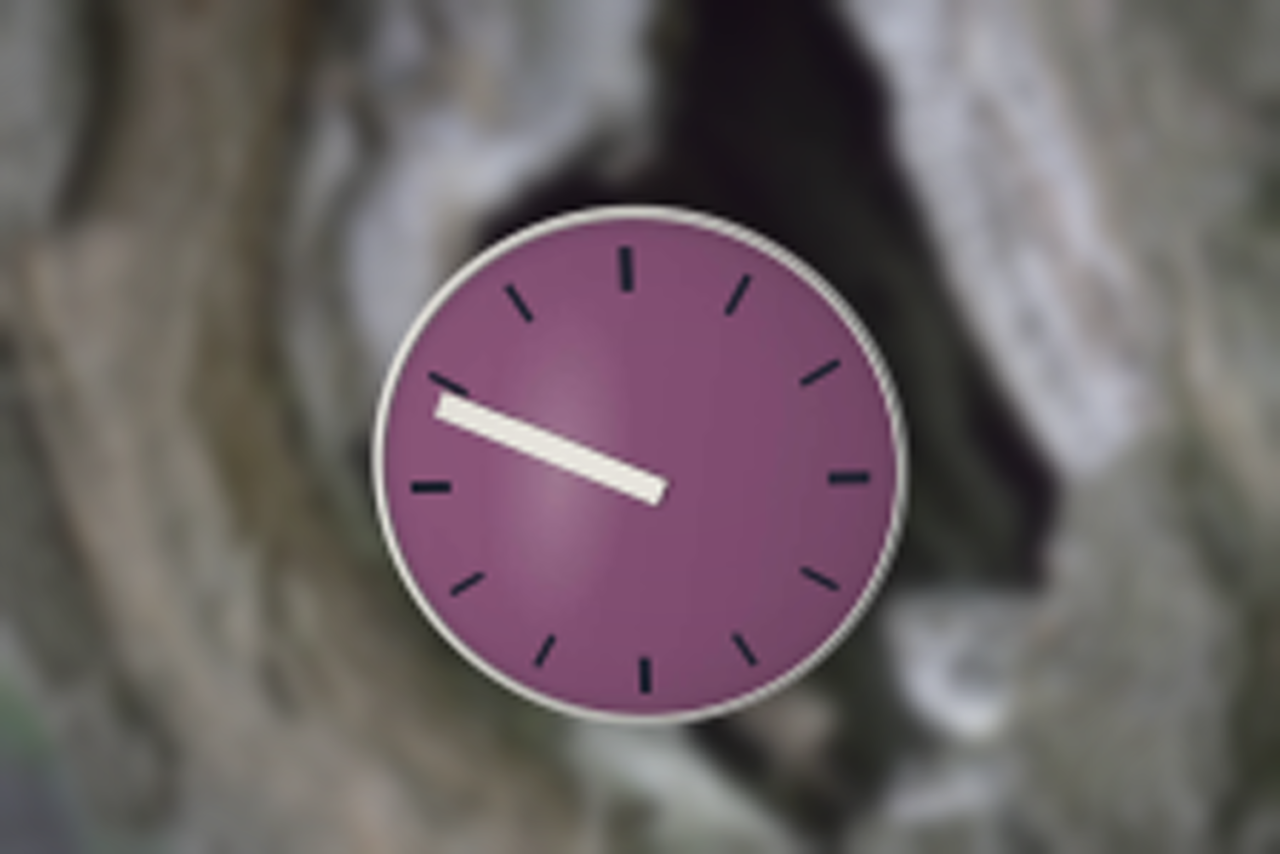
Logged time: 9 h 49 min
